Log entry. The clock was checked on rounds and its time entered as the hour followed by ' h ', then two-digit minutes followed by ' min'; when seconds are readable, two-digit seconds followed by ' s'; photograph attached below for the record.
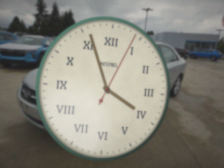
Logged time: 3 h 56 min 04 s
